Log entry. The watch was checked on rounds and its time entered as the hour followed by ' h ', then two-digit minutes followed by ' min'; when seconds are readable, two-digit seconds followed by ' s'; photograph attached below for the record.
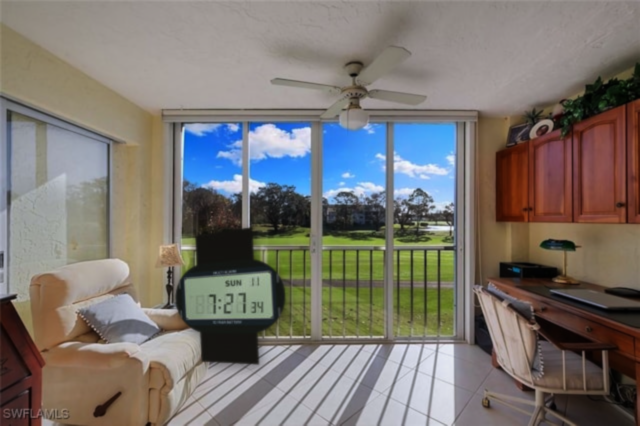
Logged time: 7 h 27 min 34 s
